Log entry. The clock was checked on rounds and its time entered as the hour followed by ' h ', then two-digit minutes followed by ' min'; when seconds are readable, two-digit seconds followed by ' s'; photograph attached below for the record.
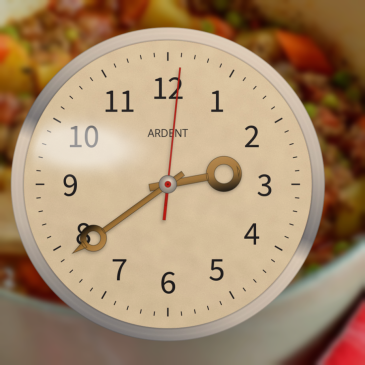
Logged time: 2 h 39 min 01 s
